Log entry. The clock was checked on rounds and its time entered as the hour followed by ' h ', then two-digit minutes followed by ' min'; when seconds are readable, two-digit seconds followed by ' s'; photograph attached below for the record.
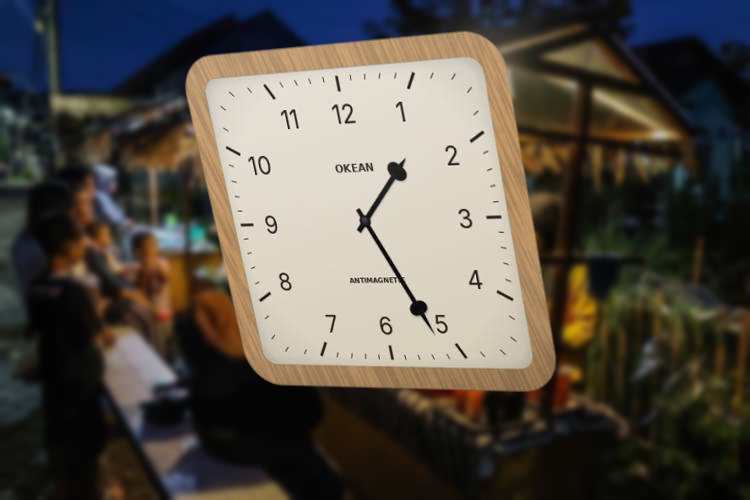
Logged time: 1 h 26 min
